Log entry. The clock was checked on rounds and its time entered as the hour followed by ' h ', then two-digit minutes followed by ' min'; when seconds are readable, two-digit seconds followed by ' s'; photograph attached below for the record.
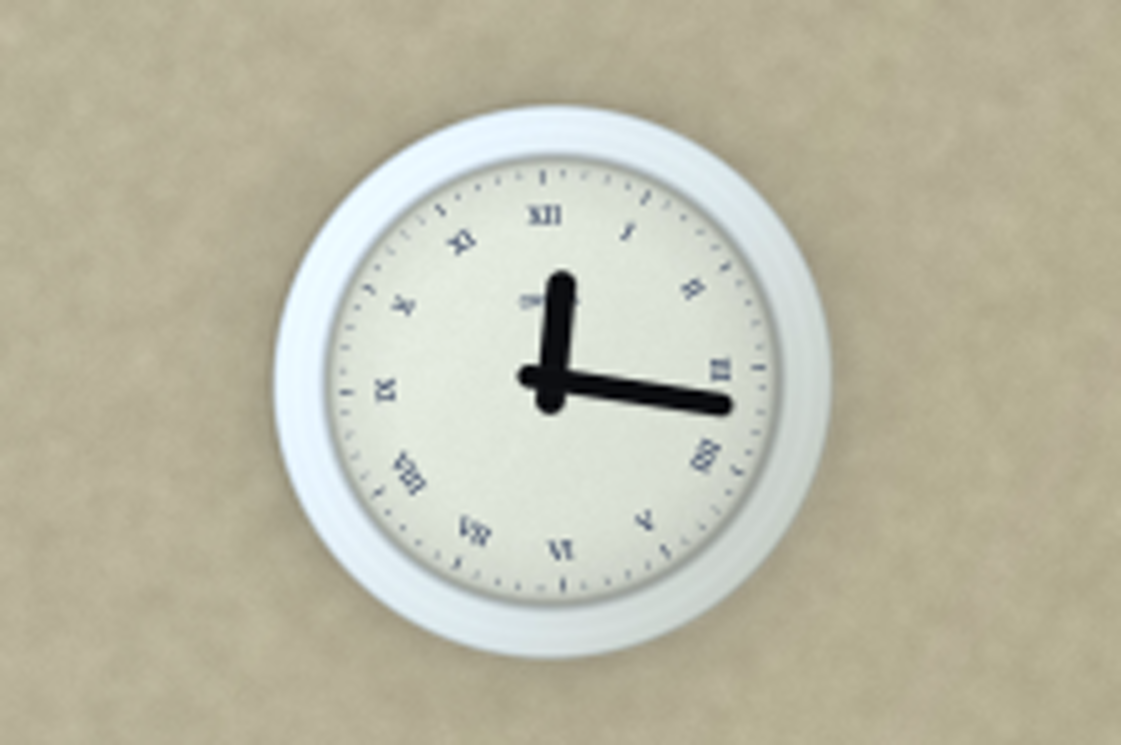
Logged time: 12 h 17 min
